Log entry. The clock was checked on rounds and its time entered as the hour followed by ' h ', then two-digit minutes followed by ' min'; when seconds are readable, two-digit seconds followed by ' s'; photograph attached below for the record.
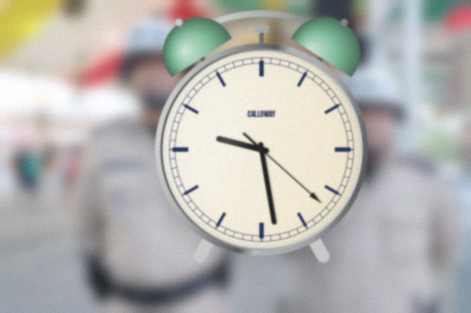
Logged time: 9 h 28 min 22 s
